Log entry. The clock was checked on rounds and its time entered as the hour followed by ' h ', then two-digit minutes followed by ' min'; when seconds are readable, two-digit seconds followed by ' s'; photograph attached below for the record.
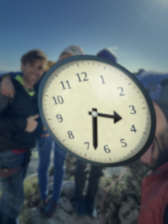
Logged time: 3 h 33 min
